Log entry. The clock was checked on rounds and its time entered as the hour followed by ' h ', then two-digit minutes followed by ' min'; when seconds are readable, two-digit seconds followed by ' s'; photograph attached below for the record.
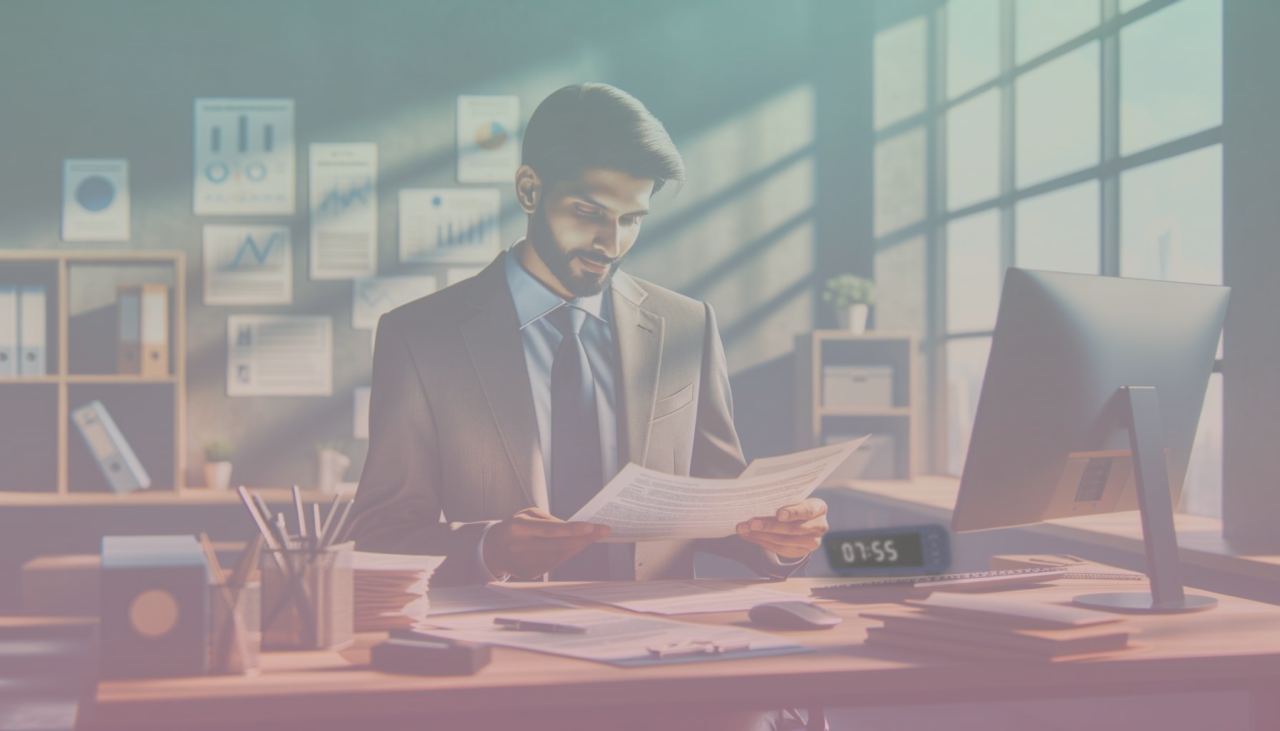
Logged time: 7 h 55 min
